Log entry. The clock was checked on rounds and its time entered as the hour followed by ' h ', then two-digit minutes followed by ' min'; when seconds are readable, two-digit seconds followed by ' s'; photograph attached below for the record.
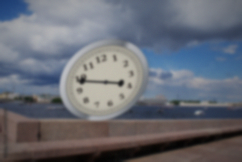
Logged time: 3 h 49 min
